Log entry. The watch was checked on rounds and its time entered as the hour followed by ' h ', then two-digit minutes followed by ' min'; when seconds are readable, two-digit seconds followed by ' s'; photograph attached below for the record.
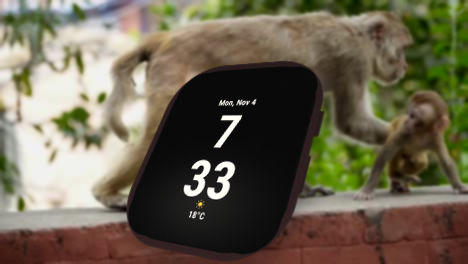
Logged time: 7 h 33 min
